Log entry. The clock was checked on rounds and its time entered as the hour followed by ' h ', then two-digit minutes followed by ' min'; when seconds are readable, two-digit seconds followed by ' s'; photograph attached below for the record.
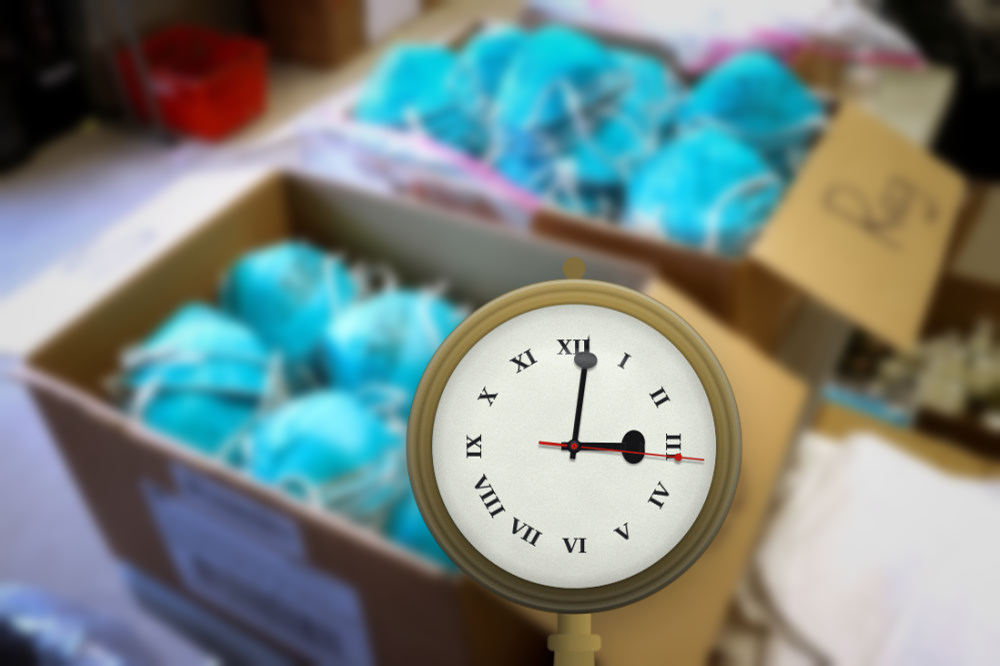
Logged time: 3 h 01 min 16 s
